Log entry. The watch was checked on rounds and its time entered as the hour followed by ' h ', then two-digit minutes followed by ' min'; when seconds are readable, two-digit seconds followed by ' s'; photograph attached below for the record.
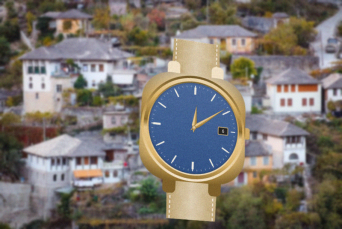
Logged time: 12 h 09 min
